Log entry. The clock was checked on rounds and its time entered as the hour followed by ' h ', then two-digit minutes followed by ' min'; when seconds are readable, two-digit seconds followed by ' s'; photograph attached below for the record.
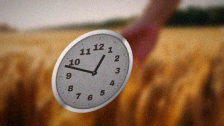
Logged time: 12 h 48 min
